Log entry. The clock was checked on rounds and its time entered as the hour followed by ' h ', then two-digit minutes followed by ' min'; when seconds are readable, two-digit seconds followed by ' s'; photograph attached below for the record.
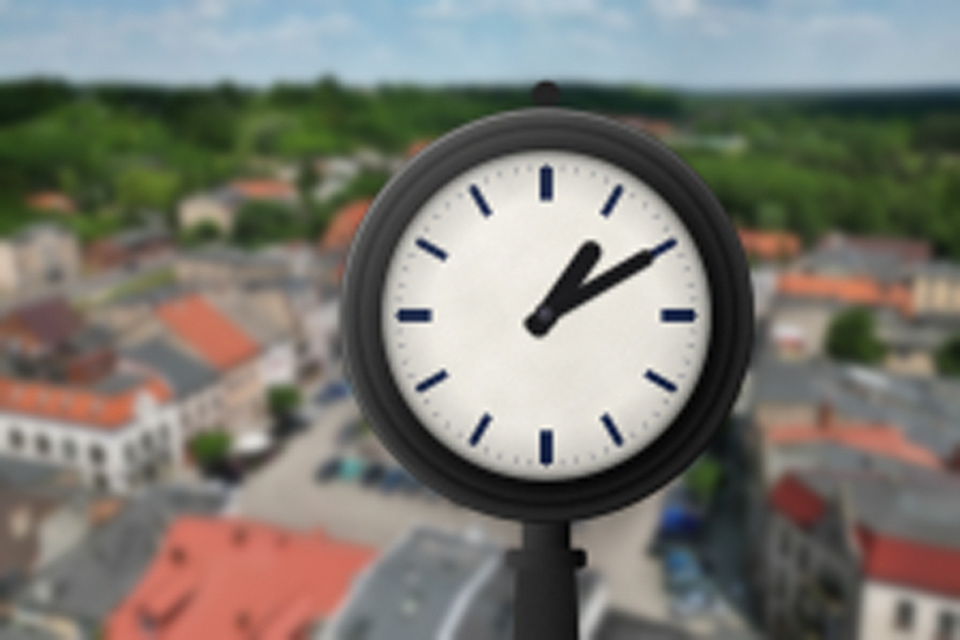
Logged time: 1 h 10 min
